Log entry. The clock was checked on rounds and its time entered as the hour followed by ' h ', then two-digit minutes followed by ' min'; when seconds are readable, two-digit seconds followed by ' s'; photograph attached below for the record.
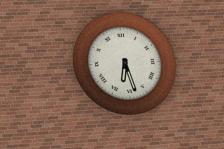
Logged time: 6 h 28 min
